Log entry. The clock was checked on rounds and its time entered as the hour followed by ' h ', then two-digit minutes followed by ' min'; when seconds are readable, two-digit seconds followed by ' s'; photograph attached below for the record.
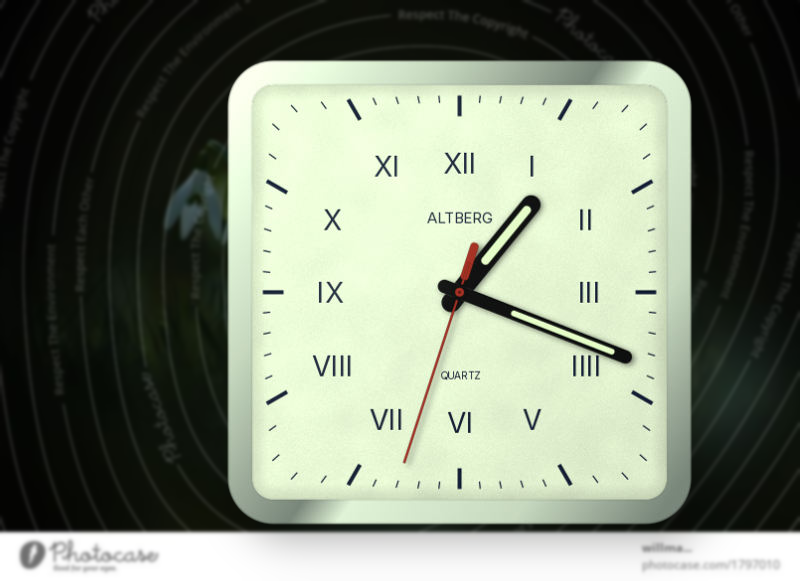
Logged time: 1 h 18 min 33 s
